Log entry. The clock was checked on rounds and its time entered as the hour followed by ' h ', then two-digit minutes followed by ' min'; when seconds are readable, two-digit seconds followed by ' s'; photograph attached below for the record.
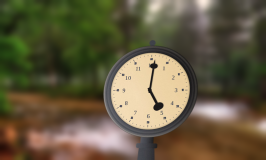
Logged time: 5 h 01 min
